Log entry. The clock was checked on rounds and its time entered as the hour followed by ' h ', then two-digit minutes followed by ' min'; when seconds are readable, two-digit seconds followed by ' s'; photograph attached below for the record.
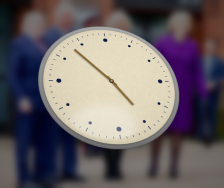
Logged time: 4 h 53 min
